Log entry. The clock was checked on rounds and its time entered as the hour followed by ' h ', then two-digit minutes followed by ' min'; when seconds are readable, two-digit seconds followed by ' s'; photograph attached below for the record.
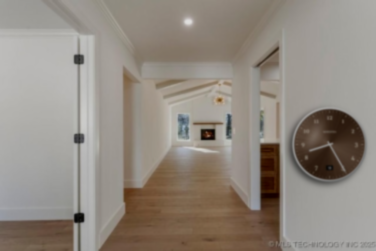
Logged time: 8 h 25 min
